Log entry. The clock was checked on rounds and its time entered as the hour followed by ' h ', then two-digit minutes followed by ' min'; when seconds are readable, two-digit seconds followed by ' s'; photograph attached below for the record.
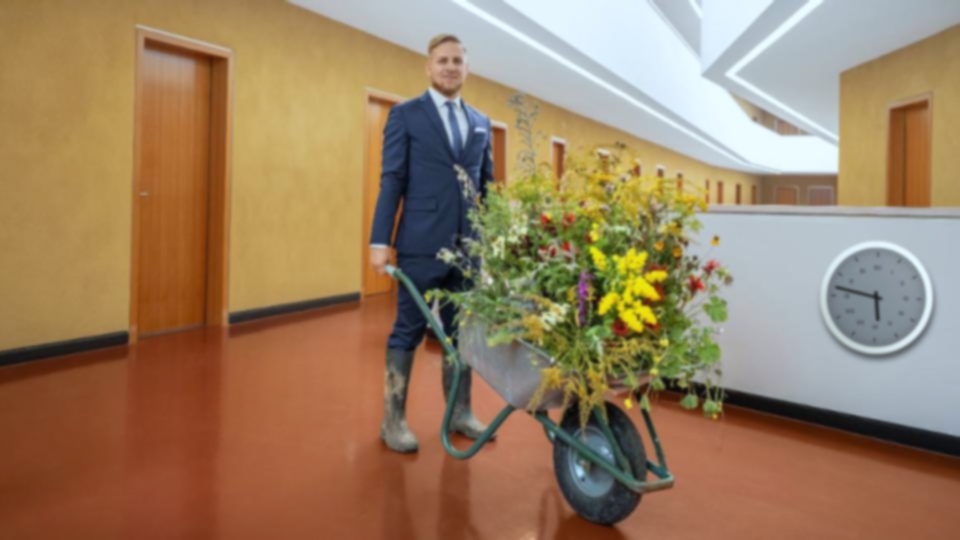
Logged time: 5 h 47 min
